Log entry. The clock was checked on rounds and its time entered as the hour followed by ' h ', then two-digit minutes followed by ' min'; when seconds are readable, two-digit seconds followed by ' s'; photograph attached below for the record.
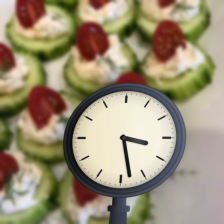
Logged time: 3 h 28 min
